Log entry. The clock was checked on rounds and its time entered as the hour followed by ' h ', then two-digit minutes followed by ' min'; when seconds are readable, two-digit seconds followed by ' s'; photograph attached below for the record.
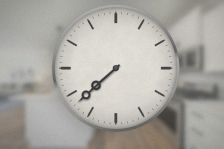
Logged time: 7 h 38 min
